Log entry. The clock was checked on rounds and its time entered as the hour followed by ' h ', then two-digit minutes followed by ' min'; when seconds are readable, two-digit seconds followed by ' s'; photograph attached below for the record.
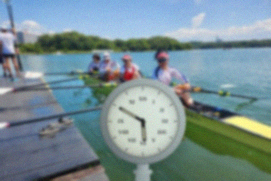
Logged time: 5 h 50 min
